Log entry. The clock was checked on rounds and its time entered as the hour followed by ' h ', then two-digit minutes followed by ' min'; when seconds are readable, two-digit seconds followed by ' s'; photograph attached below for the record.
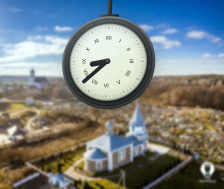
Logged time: 8 h 38 min
